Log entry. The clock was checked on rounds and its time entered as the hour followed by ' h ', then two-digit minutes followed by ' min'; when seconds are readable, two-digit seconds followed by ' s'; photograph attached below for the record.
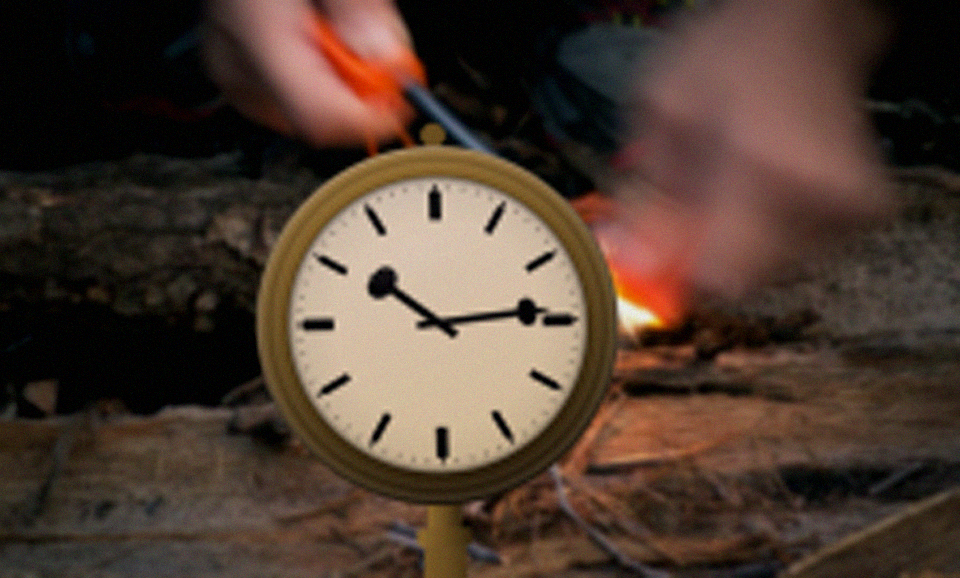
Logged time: 10 h 14 min
